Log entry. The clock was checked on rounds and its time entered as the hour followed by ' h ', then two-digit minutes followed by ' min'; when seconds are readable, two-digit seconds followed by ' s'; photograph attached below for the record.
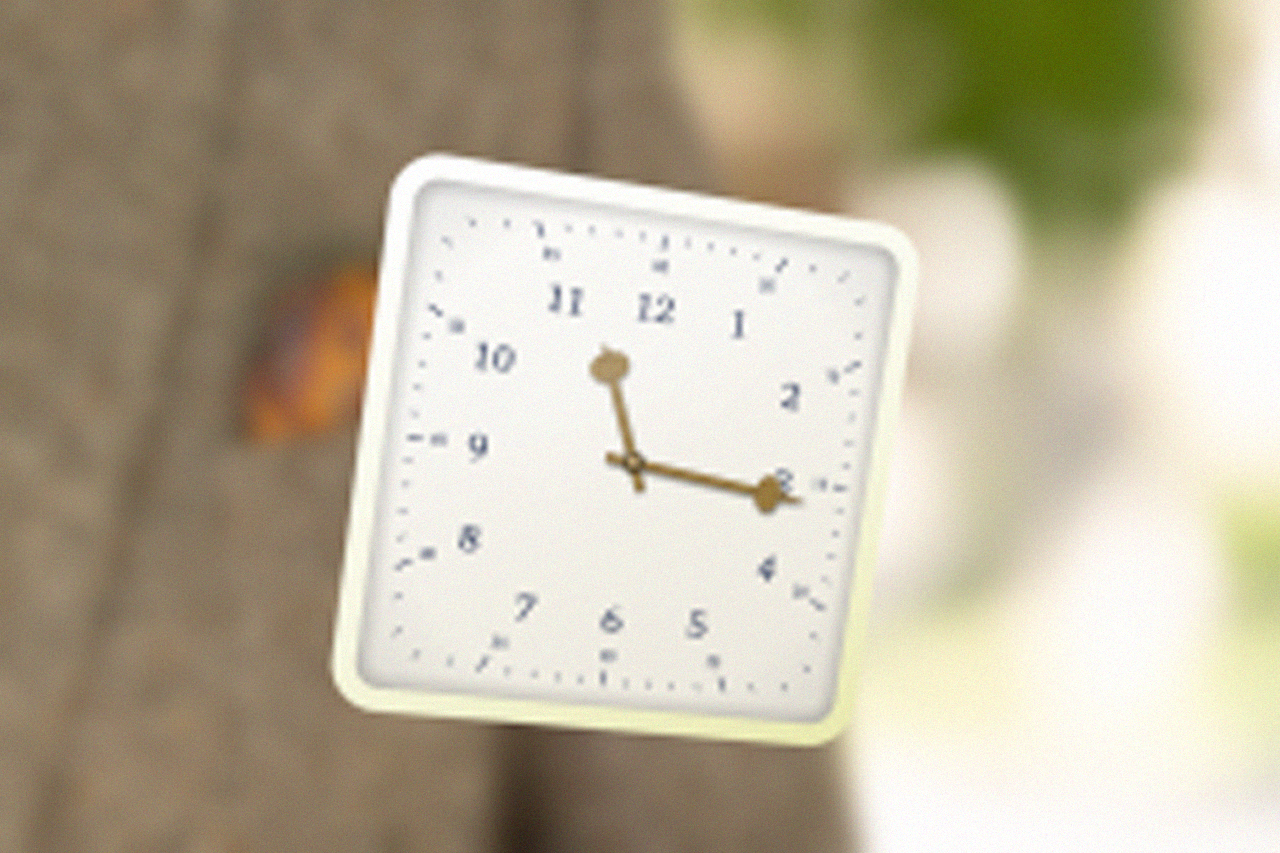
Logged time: 11 h 16 min
